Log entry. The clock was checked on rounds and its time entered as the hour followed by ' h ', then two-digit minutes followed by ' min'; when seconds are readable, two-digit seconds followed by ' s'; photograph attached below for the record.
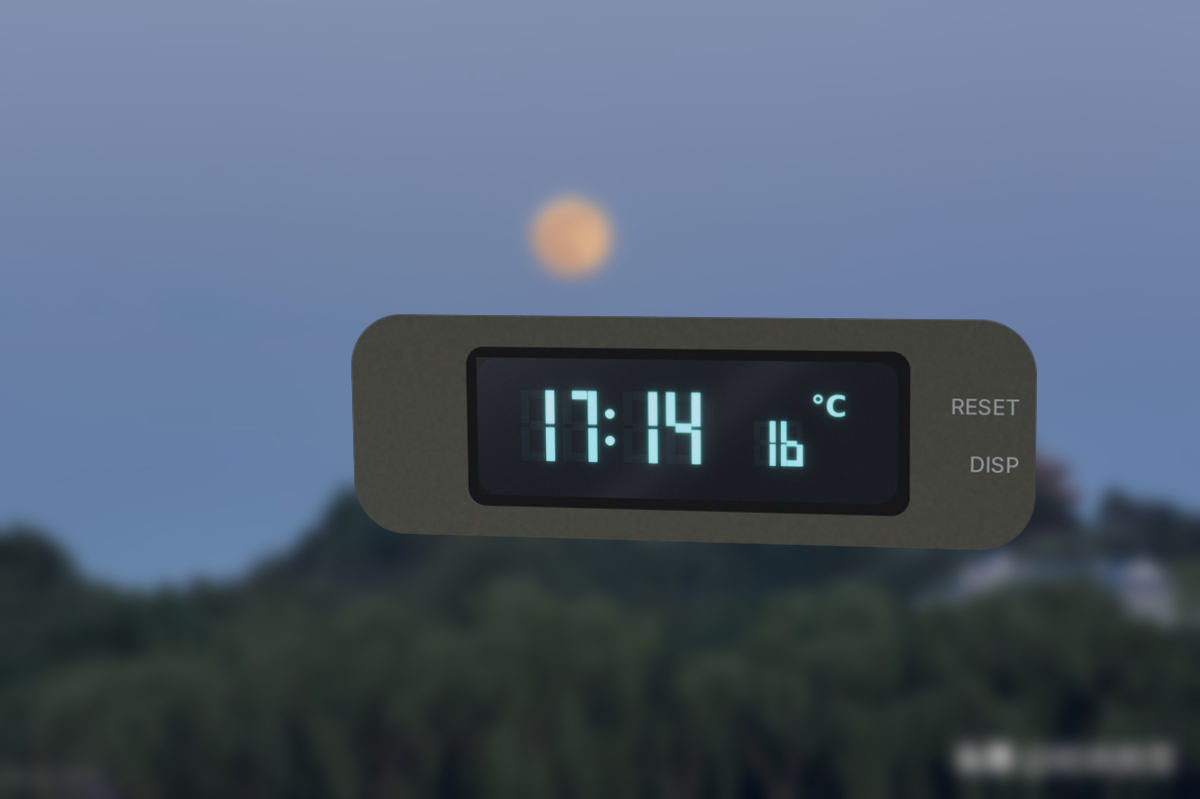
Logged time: 17 h 14 min
